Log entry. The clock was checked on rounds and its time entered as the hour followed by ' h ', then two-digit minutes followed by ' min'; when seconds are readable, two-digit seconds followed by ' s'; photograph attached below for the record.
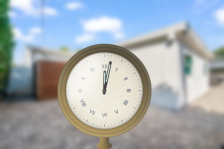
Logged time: 12 h 02 min
